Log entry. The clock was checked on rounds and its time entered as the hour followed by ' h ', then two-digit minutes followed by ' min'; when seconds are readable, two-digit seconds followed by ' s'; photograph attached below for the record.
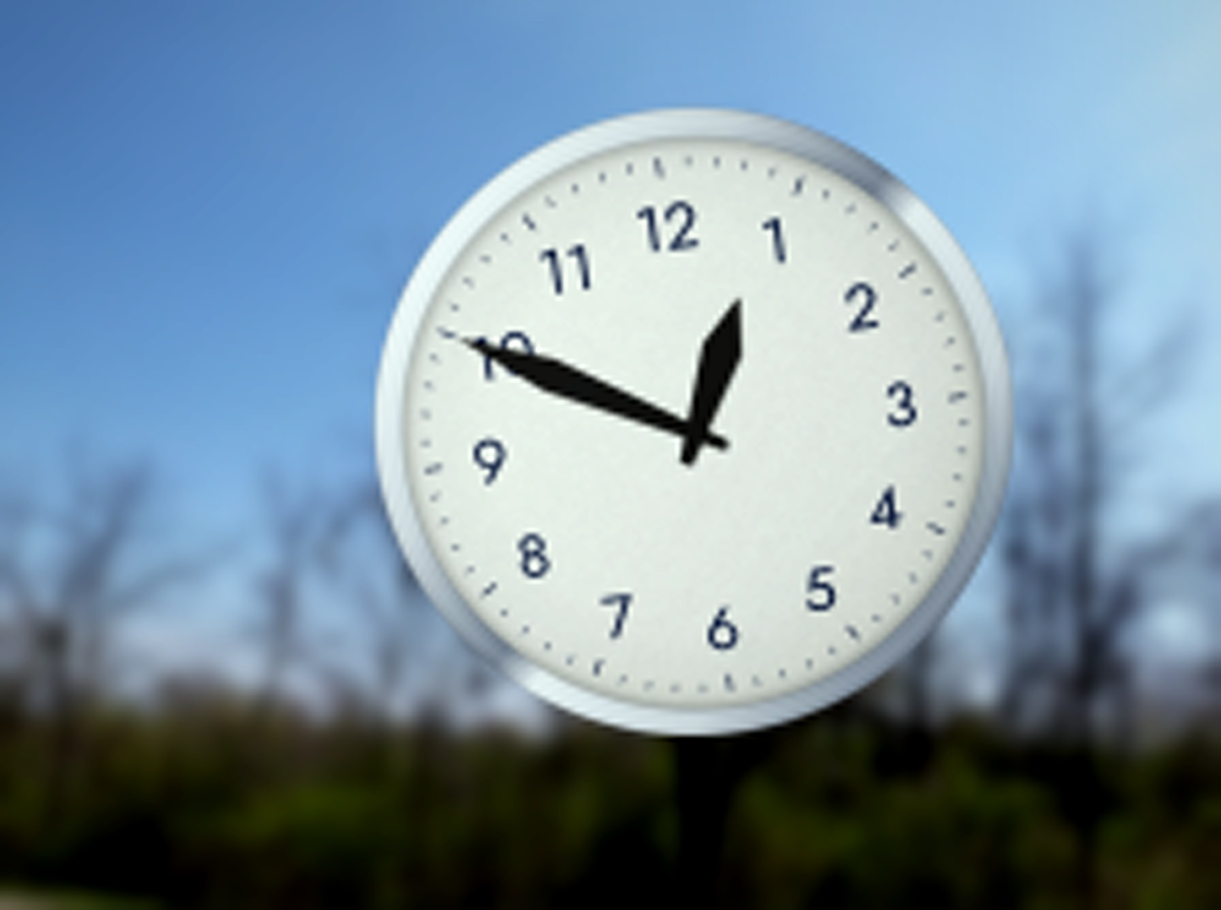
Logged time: 12 h 50 min
